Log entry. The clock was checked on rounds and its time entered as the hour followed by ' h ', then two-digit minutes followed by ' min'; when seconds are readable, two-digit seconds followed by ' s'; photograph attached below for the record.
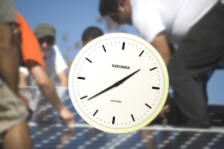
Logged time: 1 h 39 min
